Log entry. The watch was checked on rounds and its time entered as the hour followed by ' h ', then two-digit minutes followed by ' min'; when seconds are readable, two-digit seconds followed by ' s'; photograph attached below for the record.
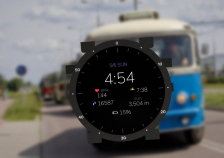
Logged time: 4 h 54 min
